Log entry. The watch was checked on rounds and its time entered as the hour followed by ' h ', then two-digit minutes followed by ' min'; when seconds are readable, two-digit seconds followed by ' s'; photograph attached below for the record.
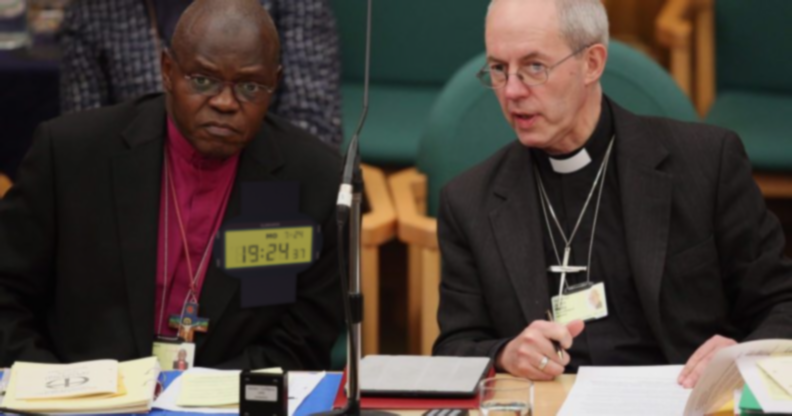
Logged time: 19 h 24 min
